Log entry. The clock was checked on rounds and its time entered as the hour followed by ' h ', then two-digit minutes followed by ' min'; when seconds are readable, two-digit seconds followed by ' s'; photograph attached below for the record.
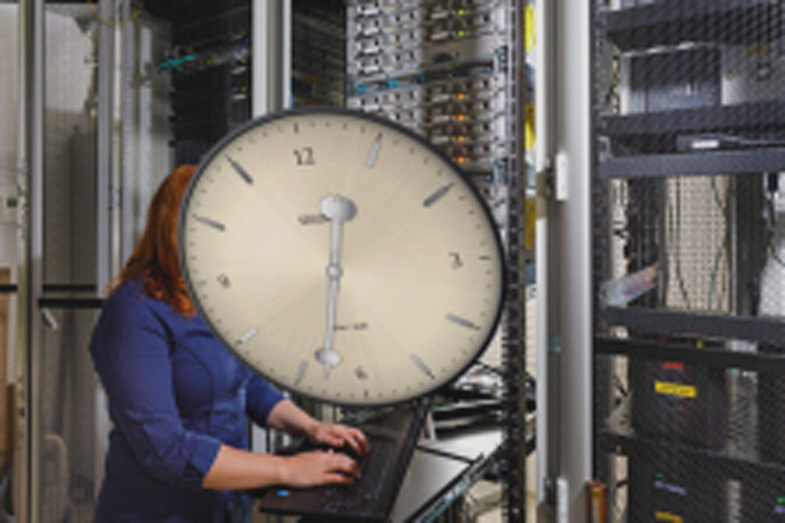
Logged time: 12 h 33 min
